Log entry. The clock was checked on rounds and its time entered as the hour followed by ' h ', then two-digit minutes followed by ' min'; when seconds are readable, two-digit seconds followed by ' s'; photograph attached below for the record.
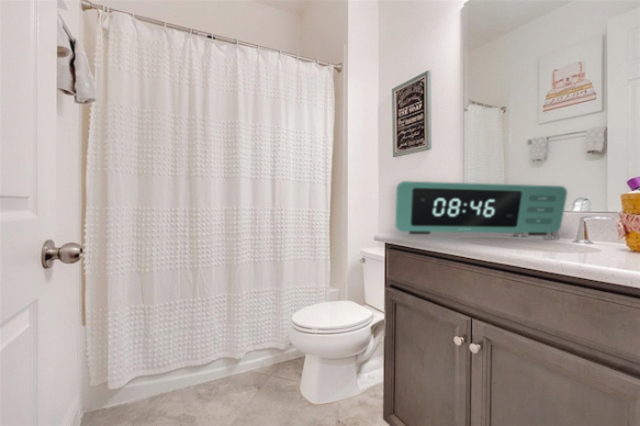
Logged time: 8 h 46 min
